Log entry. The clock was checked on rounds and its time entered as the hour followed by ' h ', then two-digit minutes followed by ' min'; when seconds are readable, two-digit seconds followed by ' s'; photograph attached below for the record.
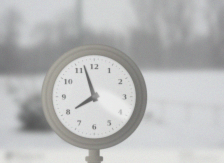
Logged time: 7 h 57 min
